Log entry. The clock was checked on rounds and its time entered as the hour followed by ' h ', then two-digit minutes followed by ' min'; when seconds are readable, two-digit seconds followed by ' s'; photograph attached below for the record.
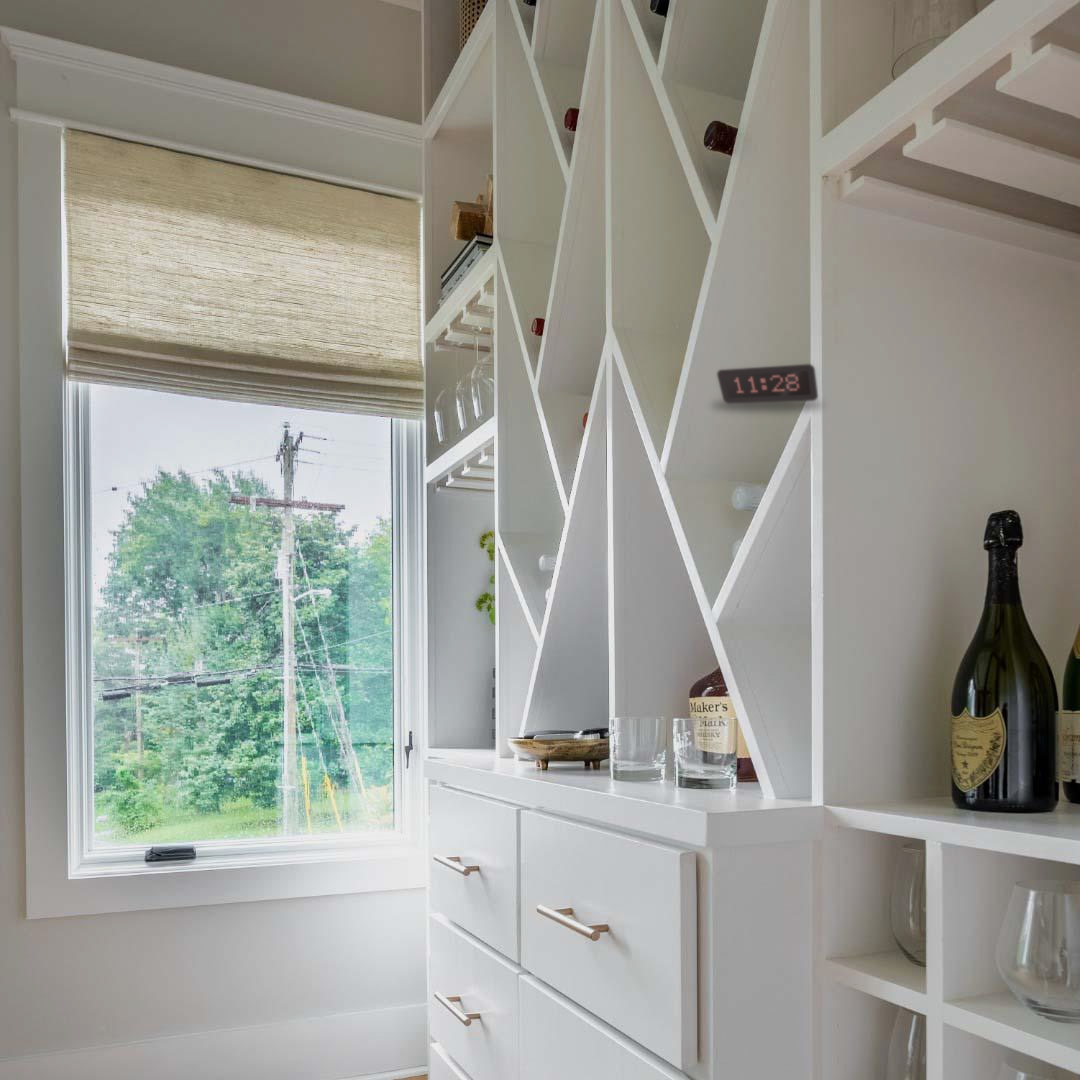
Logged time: 11 h 28 min
